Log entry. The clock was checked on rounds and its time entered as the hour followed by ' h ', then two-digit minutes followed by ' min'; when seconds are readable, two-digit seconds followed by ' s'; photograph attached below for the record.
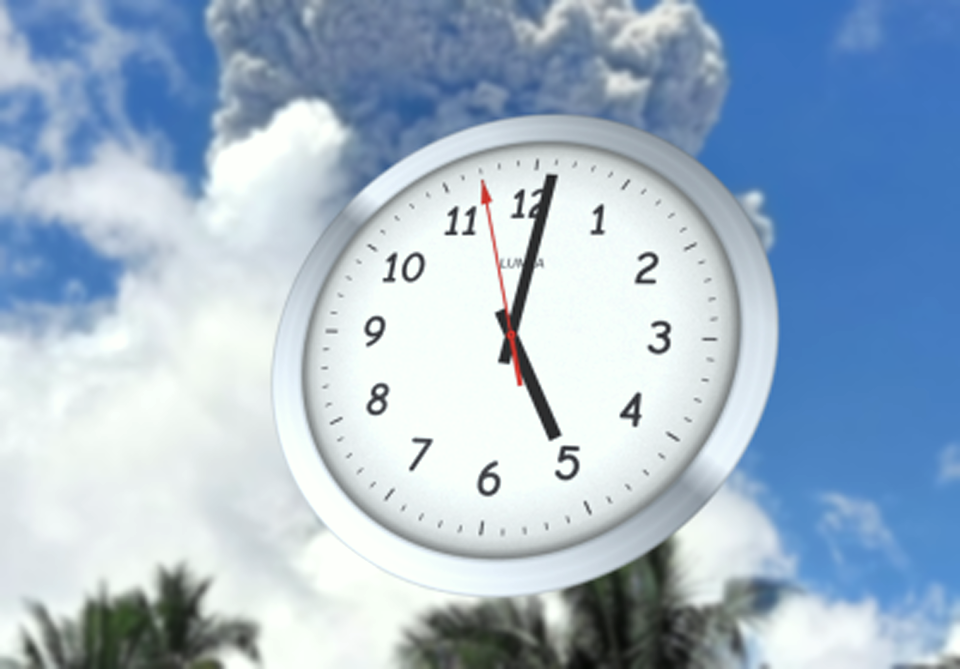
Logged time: 5 h 00 min 57 s
